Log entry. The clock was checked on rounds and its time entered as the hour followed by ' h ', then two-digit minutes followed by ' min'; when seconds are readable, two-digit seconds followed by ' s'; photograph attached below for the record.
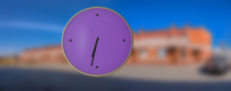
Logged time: 6 h 32 min
